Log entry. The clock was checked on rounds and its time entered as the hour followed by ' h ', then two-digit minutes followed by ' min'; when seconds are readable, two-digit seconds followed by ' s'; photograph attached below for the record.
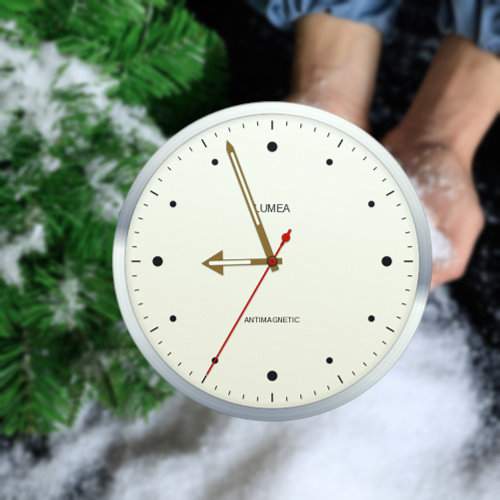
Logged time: 8 h 56 min 35 s
